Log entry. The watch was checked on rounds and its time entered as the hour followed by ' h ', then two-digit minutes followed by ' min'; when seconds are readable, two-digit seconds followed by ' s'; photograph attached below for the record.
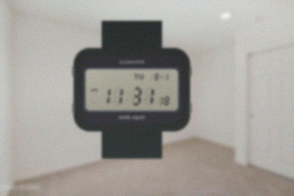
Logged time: 11 h 31 min
